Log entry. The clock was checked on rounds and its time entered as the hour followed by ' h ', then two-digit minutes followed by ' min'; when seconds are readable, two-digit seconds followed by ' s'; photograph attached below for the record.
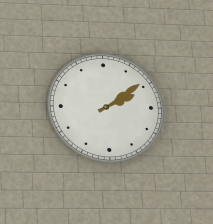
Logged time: 2 h 09 min
